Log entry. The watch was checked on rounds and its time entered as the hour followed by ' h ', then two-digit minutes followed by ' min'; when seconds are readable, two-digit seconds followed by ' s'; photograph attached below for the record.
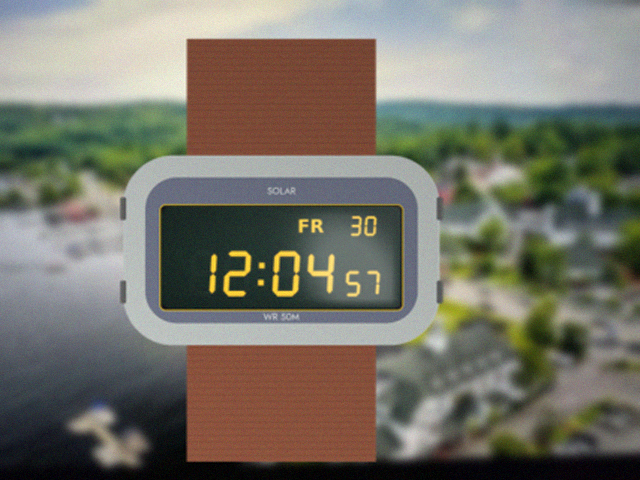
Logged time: 12 h 04 min 57 s
